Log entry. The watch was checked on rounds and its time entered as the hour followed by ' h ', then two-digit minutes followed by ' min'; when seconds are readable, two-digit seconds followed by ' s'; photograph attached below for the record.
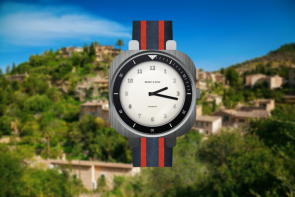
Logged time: 2 h 17 min
